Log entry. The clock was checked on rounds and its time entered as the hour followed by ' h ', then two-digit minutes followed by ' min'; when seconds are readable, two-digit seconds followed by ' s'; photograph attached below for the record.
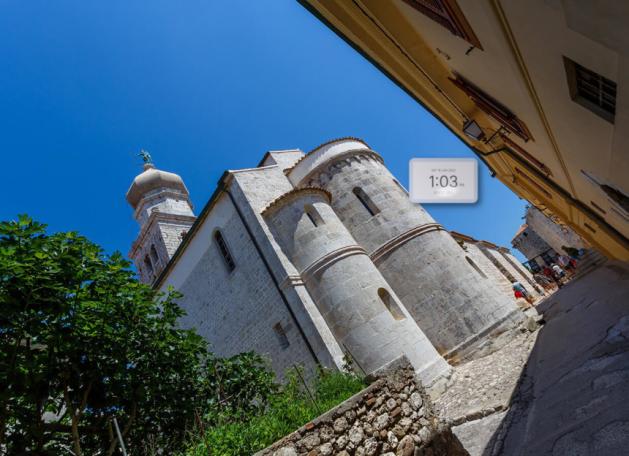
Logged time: 1 h 03 min
